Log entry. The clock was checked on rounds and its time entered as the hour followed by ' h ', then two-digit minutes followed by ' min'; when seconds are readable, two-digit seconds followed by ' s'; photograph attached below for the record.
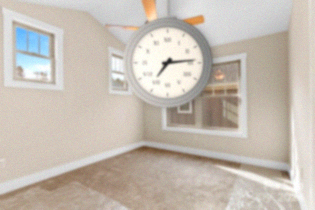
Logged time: 7 h 14 min
